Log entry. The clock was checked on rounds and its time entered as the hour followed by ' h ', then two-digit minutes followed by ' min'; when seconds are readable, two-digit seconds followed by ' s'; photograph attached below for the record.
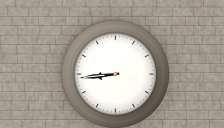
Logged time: 8 h 44 min
